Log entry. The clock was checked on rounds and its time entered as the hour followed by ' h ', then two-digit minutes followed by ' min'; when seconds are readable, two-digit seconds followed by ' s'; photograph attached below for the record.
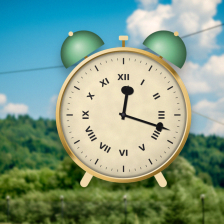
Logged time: 12 h 18 min
